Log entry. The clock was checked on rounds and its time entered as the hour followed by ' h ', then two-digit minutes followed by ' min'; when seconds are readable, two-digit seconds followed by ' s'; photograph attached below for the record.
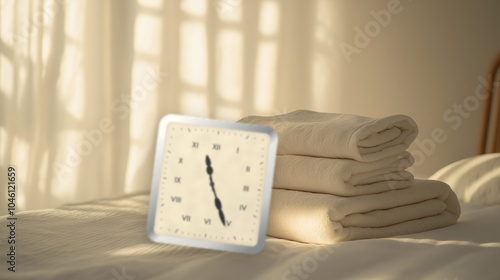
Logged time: 11 h 26 min
